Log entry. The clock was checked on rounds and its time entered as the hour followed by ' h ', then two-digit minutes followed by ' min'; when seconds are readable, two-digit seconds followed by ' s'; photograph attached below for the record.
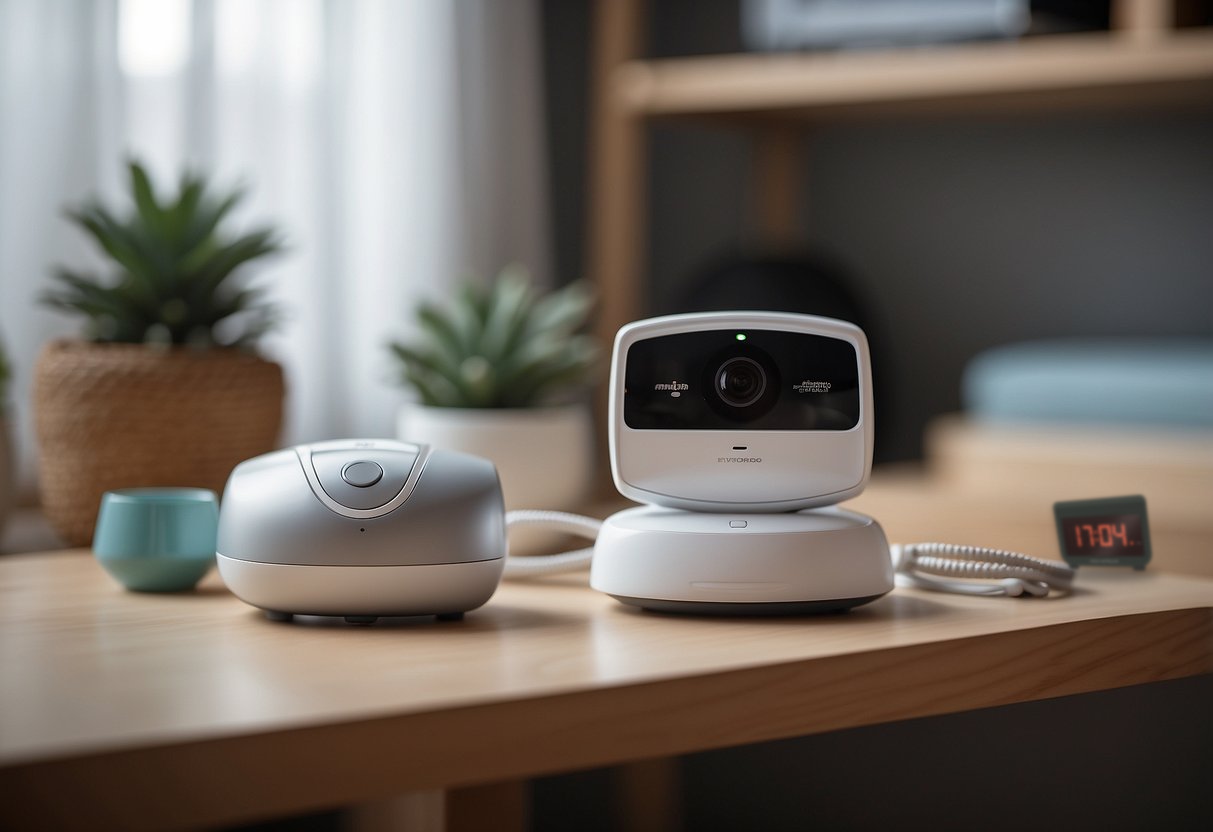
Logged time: 17 h 04 min
